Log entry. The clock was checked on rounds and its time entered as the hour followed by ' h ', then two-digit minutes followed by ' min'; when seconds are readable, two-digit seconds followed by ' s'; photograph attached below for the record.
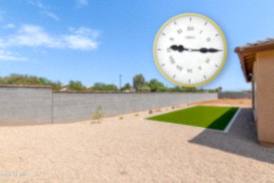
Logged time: 9 h 15 min
